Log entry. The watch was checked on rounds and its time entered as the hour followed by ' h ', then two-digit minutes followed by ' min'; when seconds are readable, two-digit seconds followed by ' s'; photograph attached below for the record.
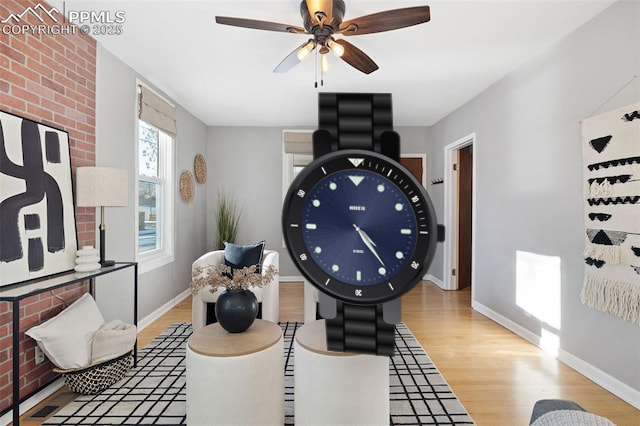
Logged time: 4 h 24 min
